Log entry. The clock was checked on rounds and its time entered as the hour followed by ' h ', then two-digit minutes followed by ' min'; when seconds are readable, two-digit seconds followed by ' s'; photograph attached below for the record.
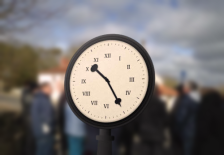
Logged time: 10 h 25 min
